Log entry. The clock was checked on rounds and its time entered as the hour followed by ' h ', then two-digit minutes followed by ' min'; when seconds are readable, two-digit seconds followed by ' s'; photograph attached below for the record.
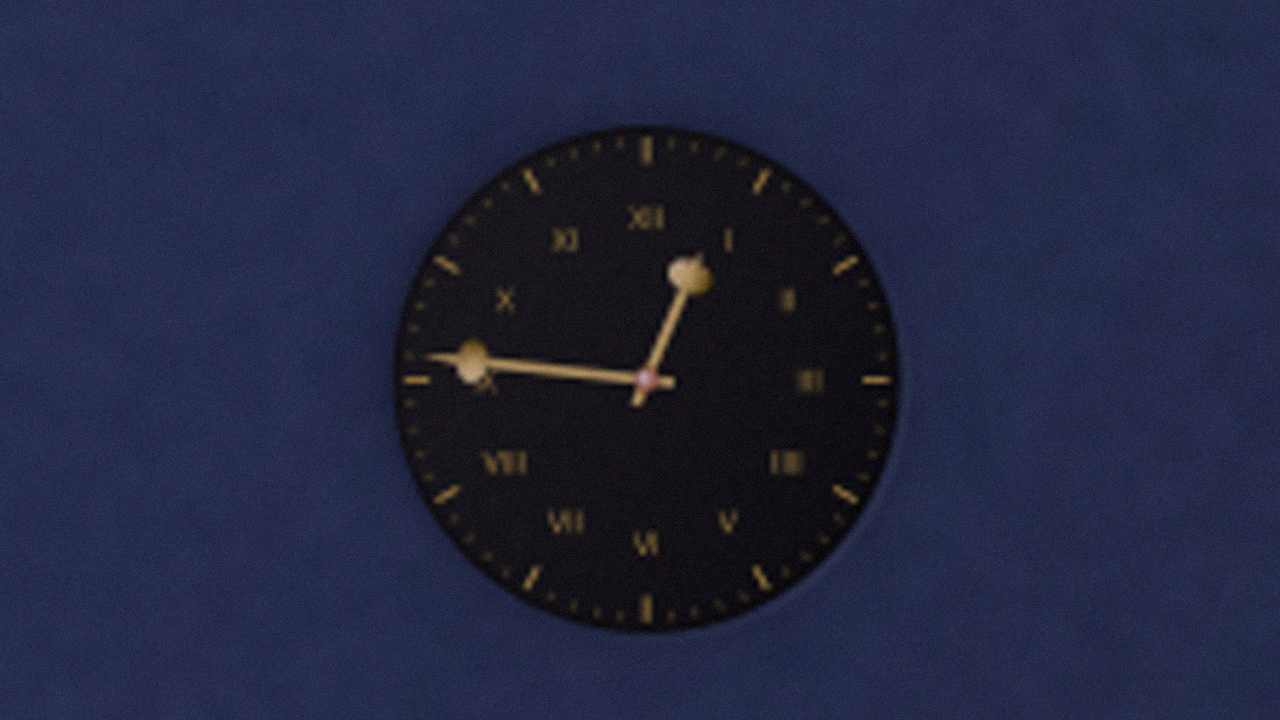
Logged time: 12 h 46 min
